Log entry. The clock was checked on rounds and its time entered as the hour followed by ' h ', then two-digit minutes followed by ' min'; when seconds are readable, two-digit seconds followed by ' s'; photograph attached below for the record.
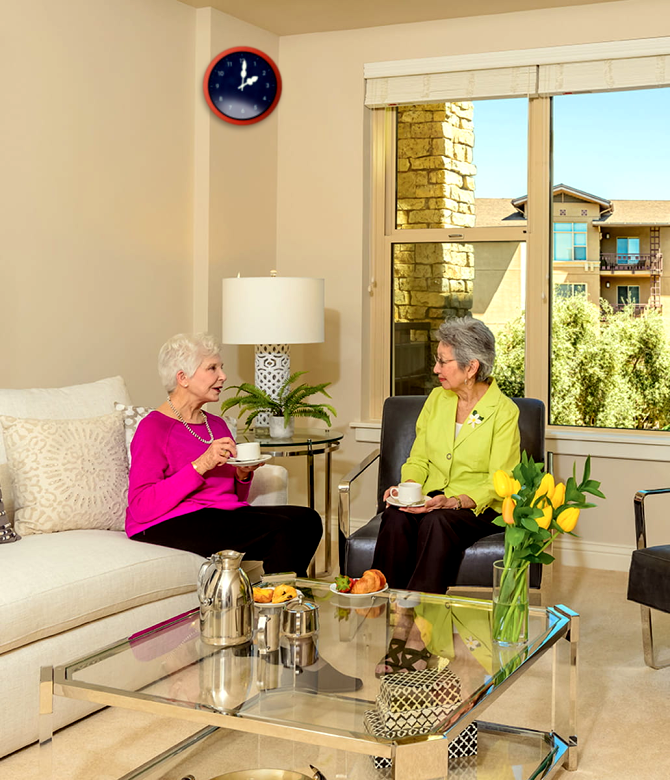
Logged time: 2 h 01 min
